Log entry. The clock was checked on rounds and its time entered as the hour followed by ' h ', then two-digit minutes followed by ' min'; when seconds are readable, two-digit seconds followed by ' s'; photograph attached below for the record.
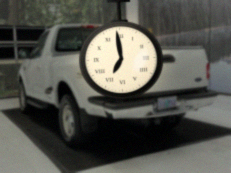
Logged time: 6 h 59 min
